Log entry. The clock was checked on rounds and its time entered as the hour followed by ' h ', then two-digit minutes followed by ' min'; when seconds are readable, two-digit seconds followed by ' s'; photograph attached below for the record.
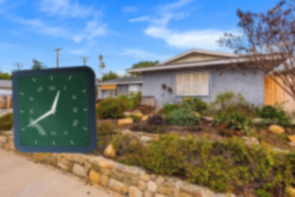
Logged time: 12 h 40 min
